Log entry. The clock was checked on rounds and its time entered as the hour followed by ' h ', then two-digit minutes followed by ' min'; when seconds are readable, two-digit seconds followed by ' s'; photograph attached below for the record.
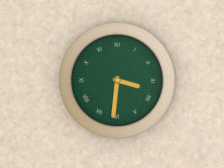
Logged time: 3 h 31 min
